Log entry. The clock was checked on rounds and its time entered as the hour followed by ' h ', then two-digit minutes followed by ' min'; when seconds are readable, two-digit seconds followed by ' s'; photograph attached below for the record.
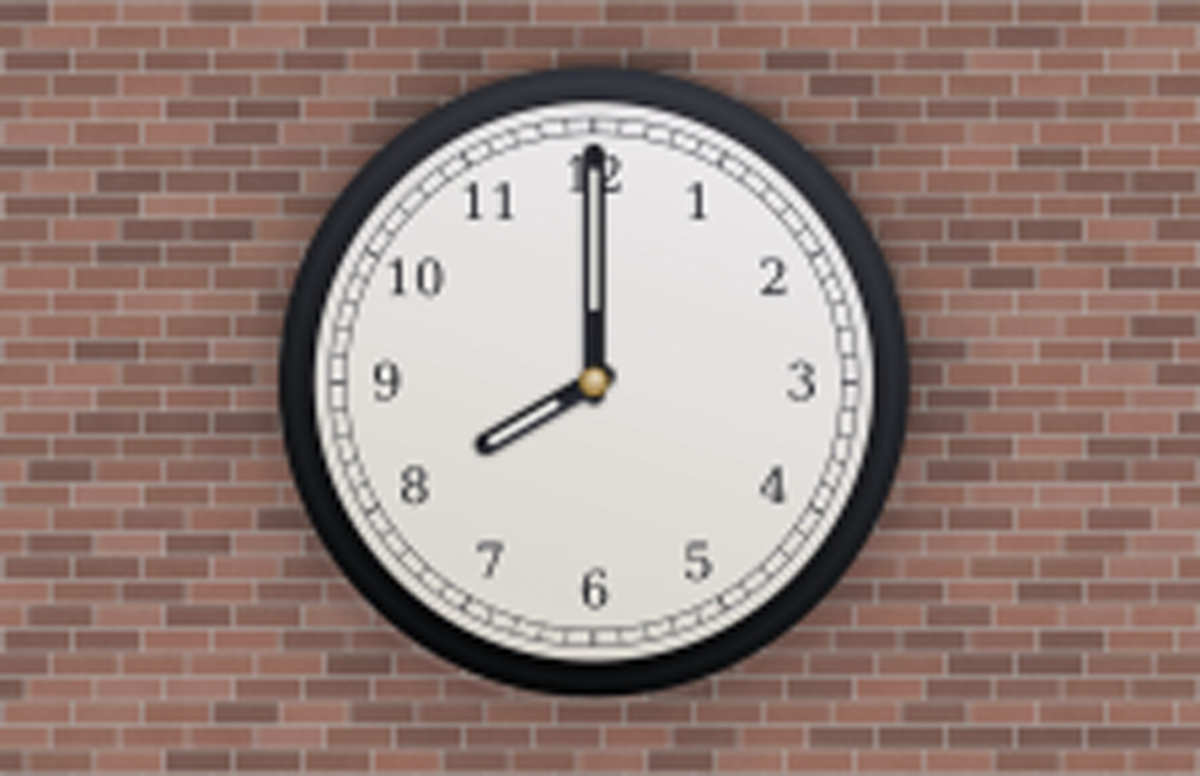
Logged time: 8 h 00 min
